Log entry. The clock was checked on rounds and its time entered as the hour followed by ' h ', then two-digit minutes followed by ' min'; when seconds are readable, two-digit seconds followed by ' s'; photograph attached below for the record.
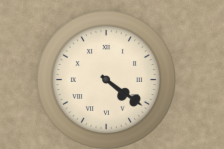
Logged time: 4 h 21 min
